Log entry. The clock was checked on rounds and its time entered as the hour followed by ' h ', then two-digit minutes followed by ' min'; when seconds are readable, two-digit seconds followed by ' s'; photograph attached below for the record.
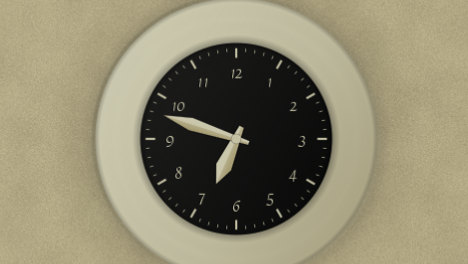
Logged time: 6 h 48 min
